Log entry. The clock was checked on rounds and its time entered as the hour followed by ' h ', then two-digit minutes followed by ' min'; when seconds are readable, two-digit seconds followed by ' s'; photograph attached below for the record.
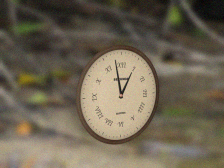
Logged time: 12 h 58 min
